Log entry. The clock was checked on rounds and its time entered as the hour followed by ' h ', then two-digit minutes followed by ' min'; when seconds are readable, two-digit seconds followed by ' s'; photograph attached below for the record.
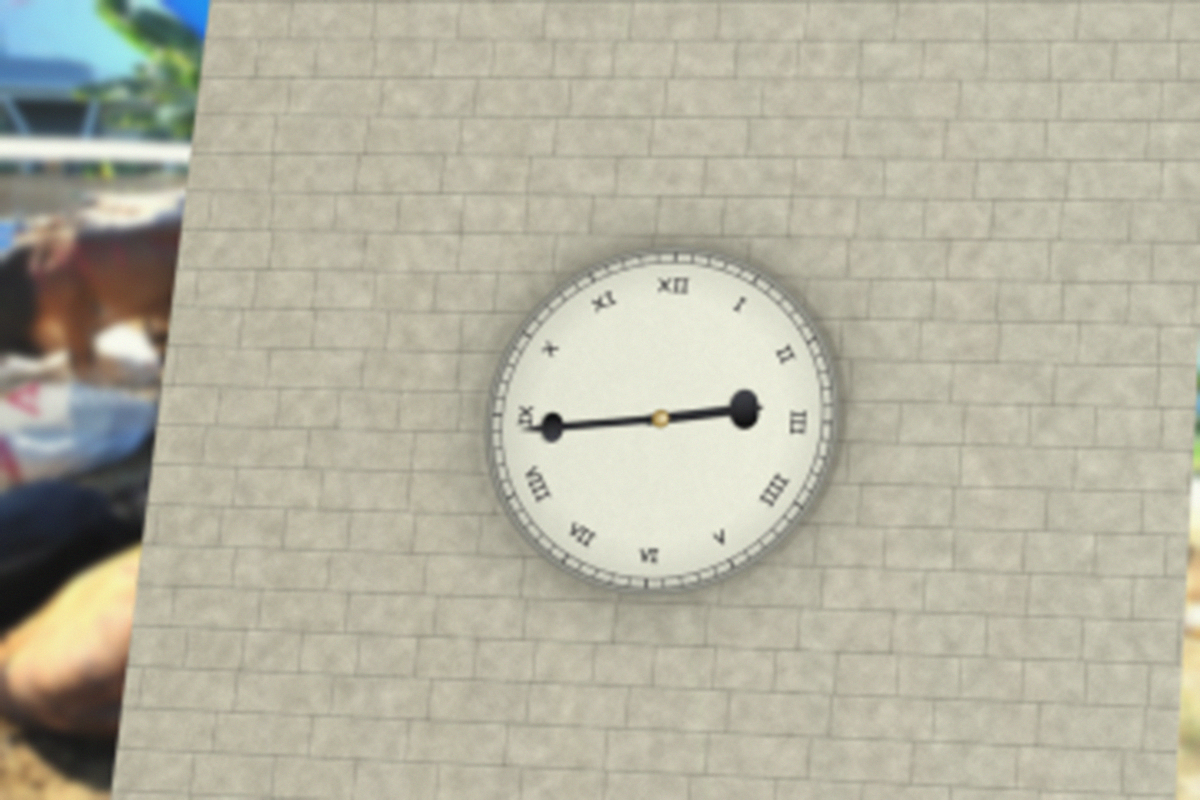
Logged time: 2 h 44 min
